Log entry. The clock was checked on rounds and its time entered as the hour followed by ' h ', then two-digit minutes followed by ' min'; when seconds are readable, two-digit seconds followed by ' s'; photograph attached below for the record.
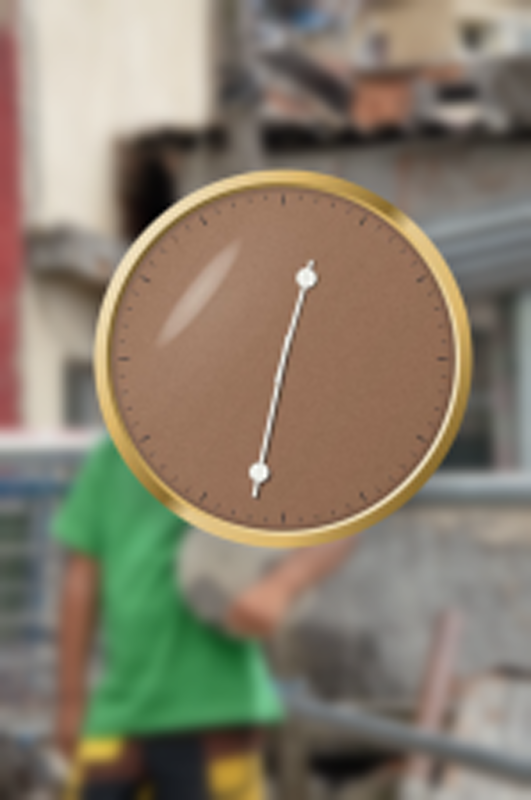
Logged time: 12 h 32 min
